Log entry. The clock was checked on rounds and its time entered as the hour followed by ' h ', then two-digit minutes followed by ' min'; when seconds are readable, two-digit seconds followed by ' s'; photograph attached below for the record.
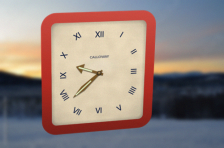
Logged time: 9 h 38 min
